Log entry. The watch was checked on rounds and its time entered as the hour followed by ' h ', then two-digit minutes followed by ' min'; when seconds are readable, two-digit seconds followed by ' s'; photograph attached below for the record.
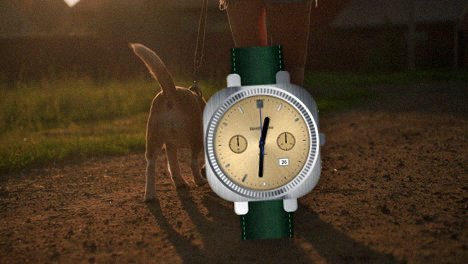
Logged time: 12 h 31 min
